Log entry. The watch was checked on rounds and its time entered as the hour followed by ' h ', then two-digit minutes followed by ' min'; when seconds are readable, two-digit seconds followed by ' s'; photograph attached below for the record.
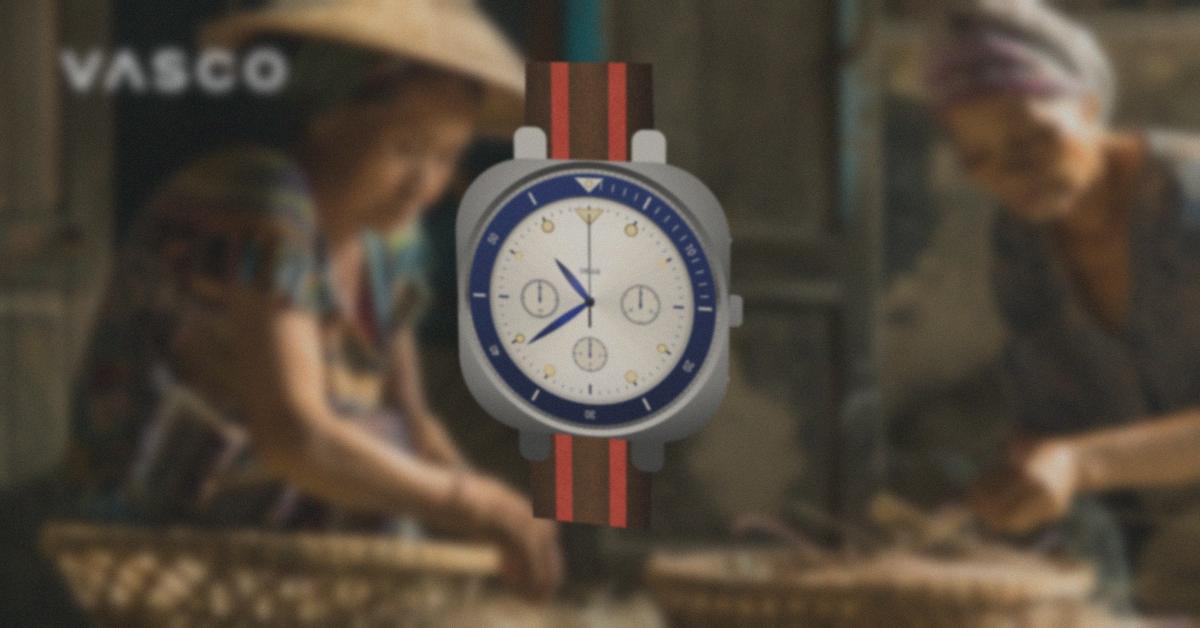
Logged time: 10 h 39 min
